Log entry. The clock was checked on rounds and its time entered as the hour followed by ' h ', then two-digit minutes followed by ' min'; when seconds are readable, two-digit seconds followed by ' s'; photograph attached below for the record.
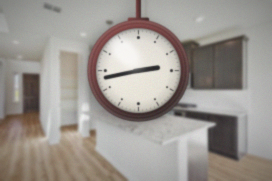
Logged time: 2 h 43 min
